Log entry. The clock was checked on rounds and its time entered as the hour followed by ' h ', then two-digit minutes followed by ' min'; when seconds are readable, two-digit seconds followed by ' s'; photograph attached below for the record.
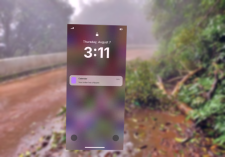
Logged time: 3 h 11 min
